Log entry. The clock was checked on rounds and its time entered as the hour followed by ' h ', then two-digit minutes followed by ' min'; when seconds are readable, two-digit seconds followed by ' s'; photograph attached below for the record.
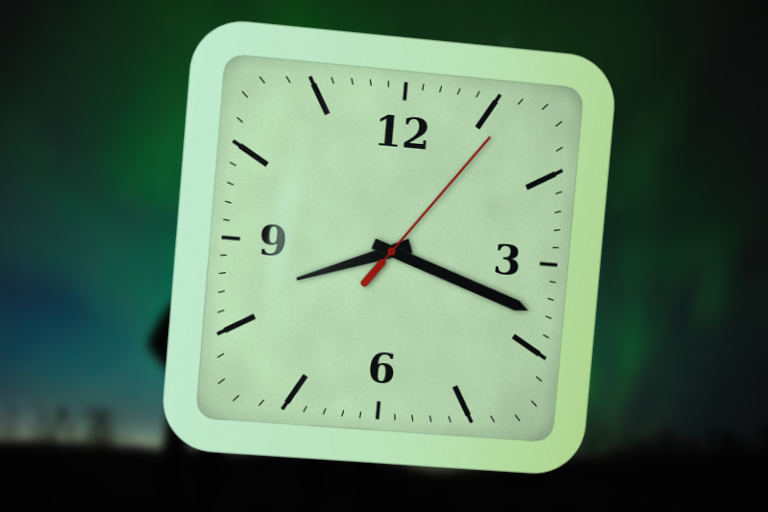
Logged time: 8 h 18 min 06 s
